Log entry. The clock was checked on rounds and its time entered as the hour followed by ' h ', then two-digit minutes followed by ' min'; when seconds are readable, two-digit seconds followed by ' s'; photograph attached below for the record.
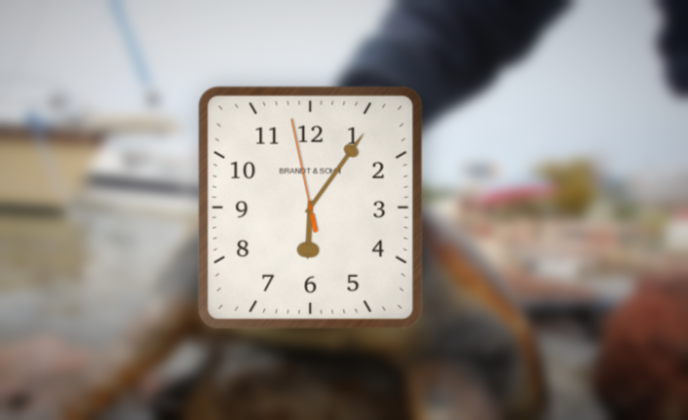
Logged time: 6 h 05 min 58 s
